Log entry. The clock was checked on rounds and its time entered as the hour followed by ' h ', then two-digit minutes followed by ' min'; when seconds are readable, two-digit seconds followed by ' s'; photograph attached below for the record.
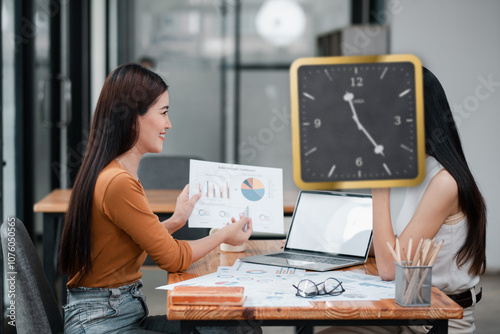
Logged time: 11 h 24 min
